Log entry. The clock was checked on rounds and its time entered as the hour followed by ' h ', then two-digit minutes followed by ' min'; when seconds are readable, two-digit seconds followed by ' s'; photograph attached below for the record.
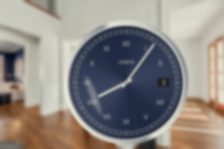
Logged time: 8 h 06 min
